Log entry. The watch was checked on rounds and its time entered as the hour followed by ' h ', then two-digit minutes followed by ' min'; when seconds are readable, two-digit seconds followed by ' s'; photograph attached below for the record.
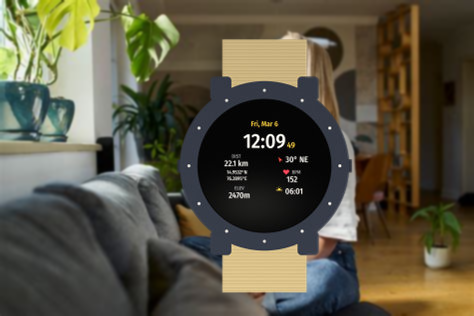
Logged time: 12 h 09 min 49 s
